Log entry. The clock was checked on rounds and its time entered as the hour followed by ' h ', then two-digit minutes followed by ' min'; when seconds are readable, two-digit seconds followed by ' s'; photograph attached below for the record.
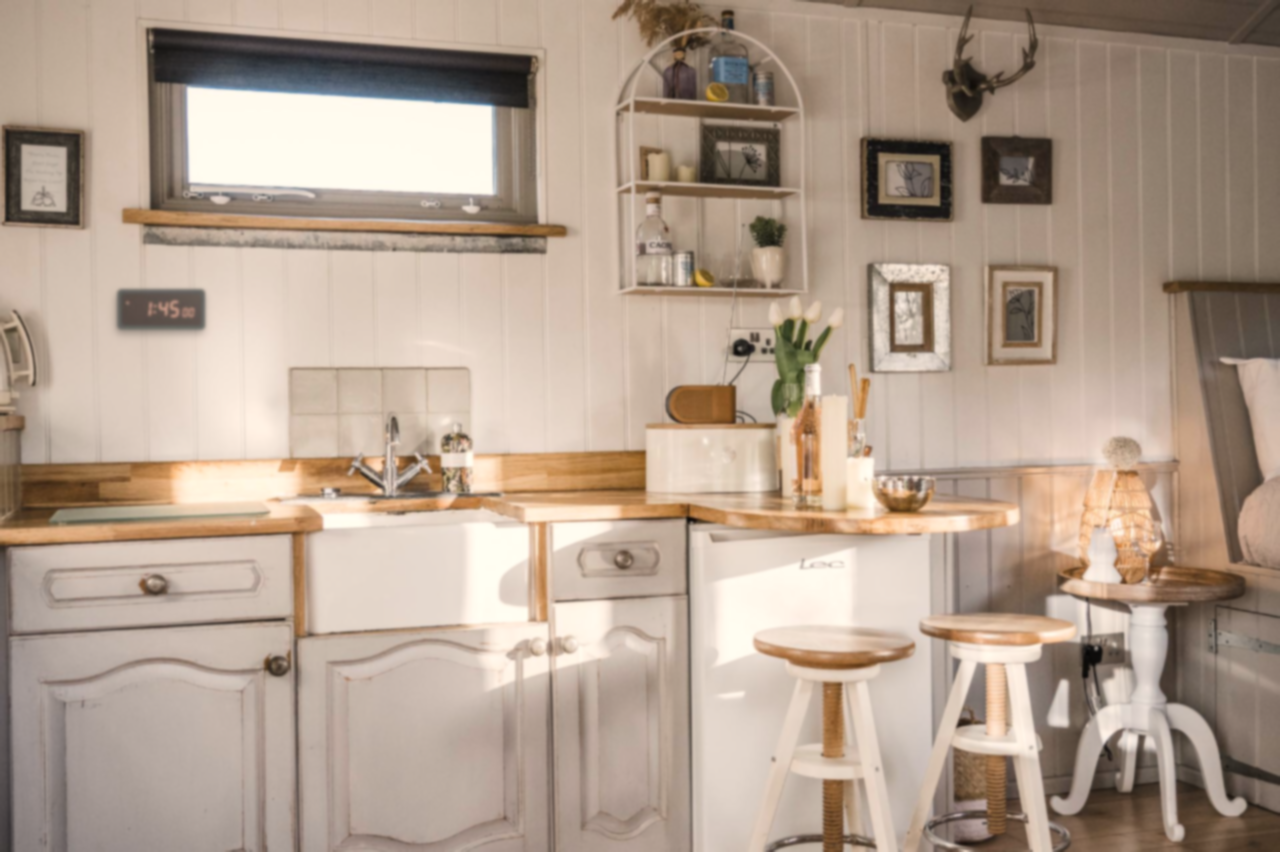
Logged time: 1 h 45 min
